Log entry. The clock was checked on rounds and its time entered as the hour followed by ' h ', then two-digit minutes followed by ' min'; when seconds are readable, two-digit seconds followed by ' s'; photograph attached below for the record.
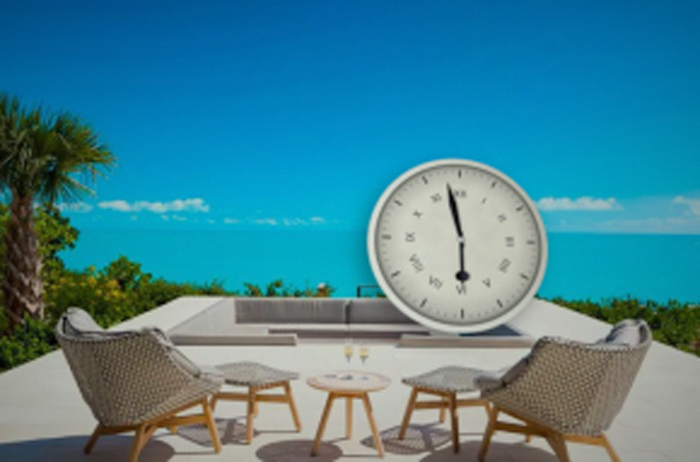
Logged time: 5 h 58 min
